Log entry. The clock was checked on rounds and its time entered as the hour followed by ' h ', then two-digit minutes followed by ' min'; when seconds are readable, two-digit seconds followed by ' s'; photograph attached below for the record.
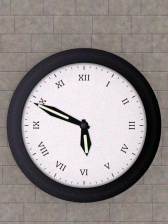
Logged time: 5 h 49 min
